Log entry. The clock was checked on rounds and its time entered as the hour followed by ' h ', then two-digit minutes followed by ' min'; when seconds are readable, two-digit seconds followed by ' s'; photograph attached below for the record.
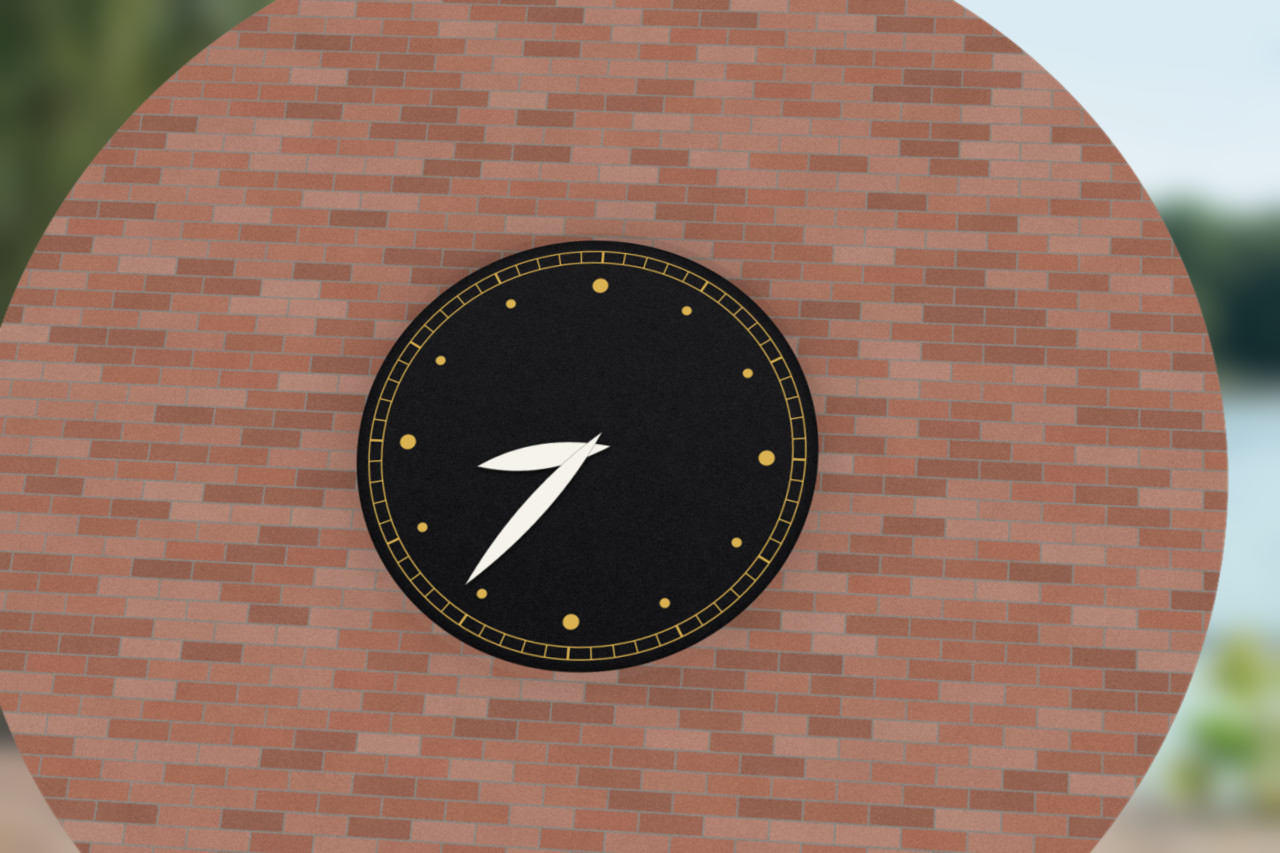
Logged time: 8 h 36 min
